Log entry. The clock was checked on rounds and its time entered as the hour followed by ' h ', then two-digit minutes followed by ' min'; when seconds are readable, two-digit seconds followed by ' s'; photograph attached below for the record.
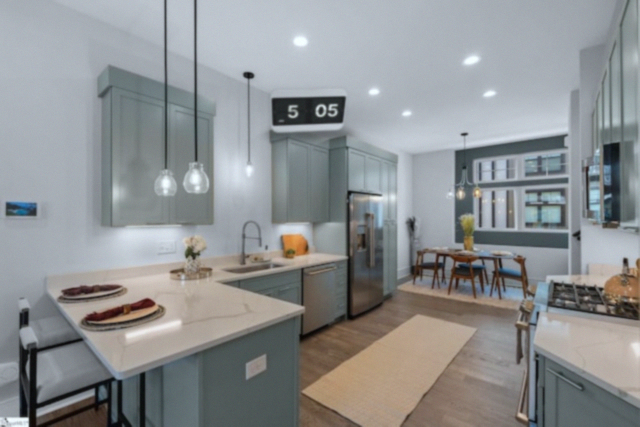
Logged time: 5 h 05 min
